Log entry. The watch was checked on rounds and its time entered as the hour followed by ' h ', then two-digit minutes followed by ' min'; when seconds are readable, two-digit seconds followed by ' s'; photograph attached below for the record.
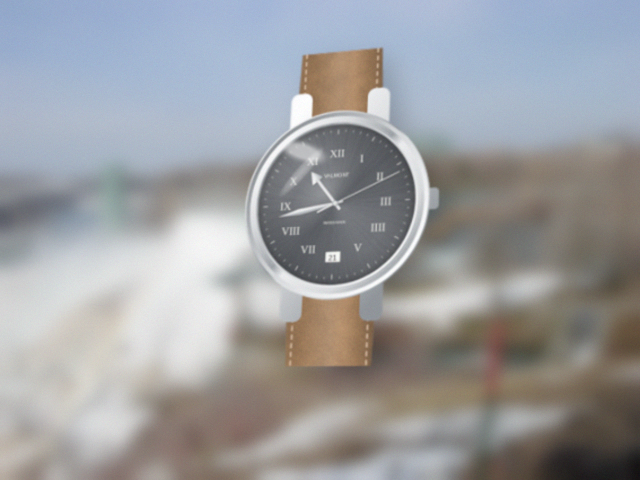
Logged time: 10 h 43 min 11 s
